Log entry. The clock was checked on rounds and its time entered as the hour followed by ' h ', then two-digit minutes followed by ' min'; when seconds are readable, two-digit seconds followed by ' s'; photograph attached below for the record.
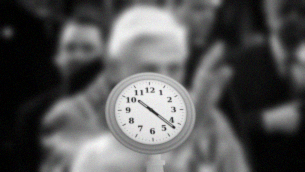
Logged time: 10 h 22 min
